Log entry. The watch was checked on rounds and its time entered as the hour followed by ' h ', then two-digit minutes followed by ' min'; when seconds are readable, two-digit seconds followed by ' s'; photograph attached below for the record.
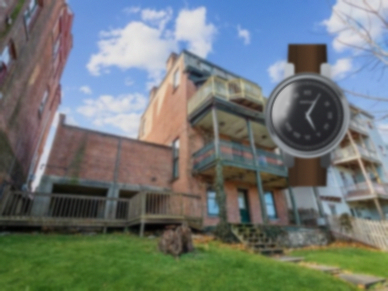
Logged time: 5 h 05 min
